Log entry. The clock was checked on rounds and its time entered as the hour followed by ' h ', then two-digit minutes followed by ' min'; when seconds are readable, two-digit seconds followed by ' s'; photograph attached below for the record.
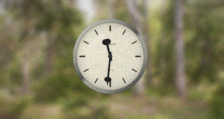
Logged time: 11 h 31 min
